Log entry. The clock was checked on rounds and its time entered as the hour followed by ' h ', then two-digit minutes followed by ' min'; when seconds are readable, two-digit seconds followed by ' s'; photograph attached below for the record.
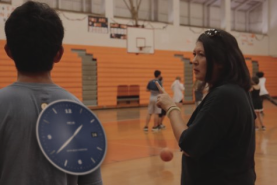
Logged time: 1 h 39 min
